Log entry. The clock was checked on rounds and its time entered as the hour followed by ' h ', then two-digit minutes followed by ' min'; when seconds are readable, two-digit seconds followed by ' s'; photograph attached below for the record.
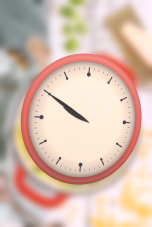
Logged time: 9 h 50 min
